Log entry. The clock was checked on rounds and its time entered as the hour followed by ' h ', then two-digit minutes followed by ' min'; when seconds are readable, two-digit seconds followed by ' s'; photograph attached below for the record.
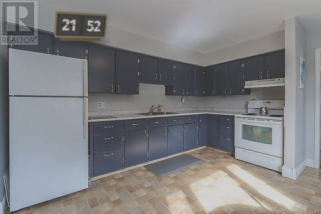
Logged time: 21 h 52 min
